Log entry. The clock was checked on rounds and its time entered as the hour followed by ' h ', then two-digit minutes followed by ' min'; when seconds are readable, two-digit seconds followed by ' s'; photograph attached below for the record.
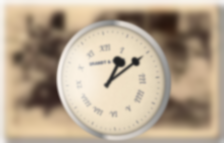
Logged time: 1 h 10 min
